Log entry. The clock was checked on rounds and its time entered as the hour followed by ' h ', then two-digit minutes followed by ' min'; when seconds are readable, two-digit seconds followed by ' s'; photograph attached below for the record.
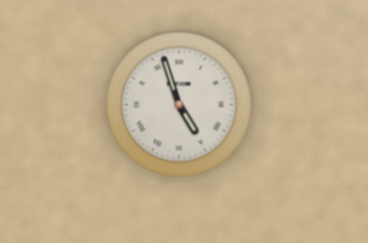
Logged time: 4 h 57 min
